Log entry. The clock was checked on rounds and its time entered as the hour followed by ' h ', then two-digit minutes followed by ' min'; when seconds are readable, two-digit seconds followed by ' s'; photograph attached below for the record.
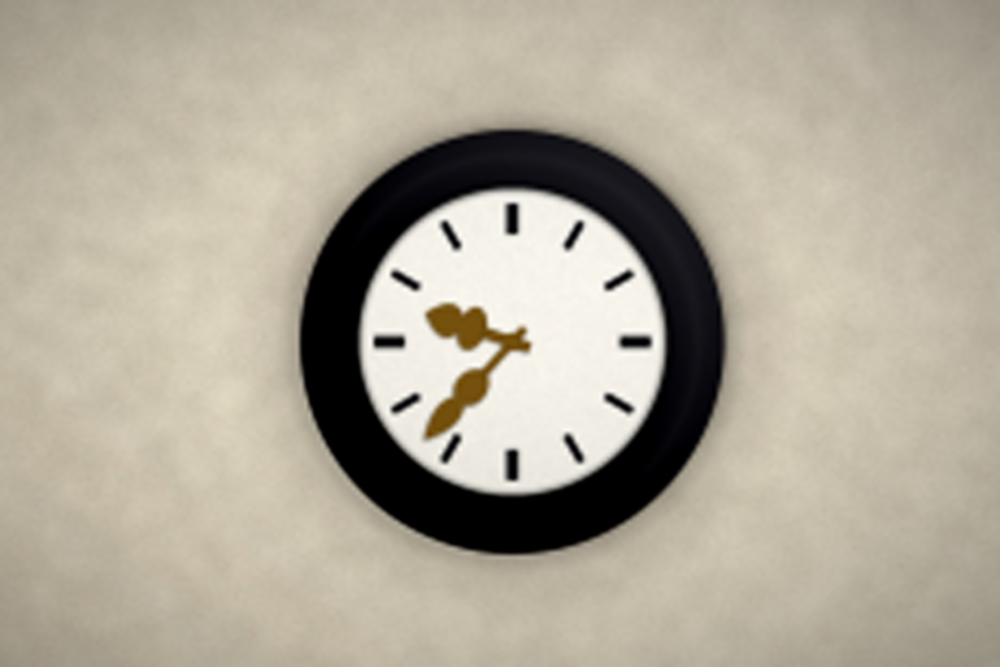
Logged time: 9 h 37 min
